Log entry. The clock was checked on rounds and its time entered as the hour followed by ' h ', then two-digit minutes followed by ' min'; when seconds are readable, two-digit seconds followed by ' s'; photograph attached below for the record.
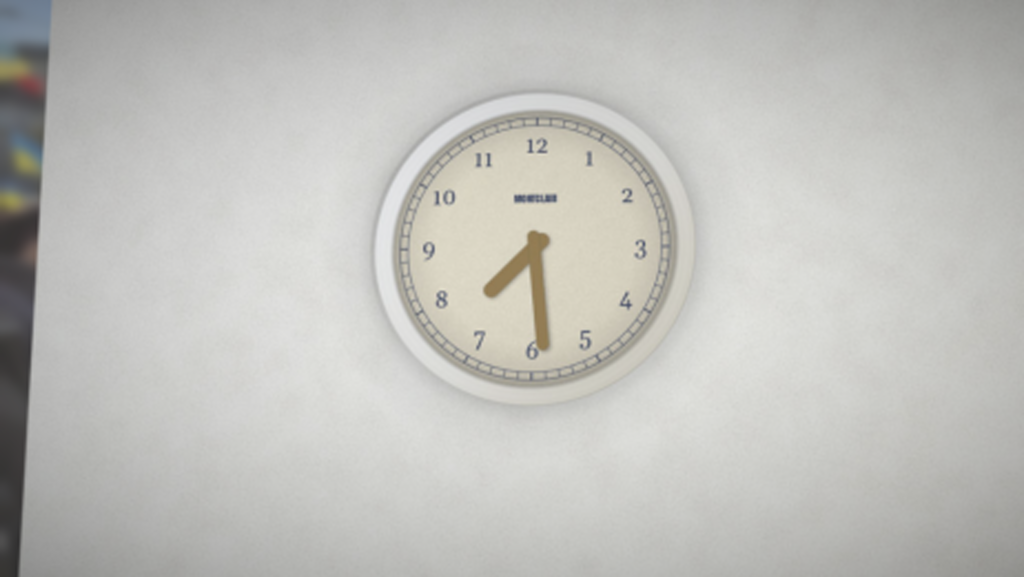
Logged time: 7 h 29 min
